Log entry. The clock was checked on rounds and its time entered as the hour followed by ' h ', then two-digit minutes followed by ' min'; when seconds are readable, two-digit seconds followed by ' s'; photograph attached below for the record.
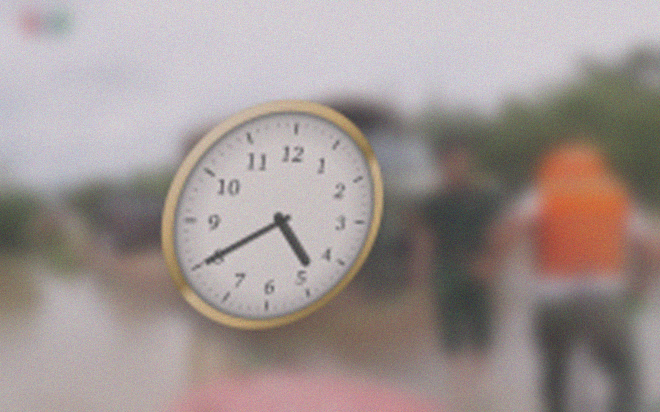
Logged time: 4 h 40 min
